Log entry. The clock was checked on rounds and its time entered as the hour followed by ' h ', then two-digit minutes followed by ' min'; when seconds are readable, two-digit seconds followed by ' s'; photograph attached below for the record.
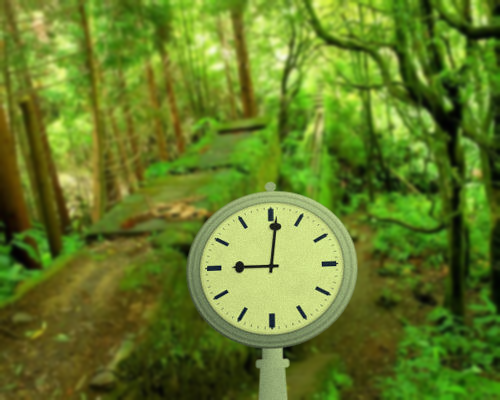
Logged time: 9 h 01 min
